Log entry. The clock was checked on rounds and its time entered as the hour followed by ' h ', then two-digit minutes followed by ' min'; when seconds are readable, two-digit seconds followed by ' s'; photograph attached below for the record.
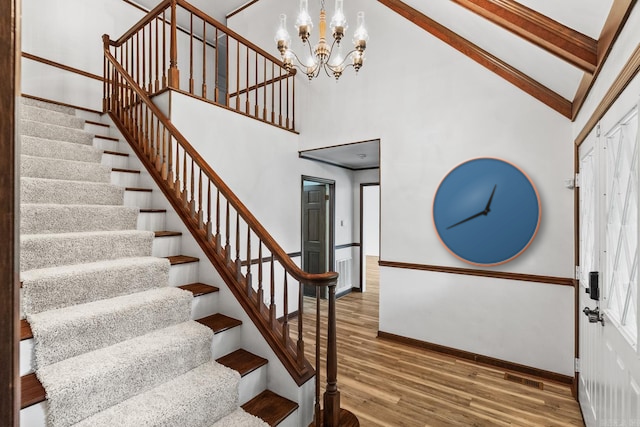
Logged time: 12 h 41 min
